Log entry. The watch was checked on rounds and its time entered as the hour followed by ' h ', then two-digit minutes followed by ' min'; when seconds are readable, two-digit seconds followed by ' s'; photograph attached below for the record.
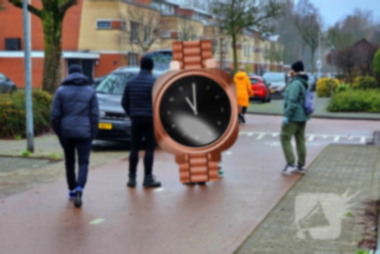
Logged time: 11 h 00 min
